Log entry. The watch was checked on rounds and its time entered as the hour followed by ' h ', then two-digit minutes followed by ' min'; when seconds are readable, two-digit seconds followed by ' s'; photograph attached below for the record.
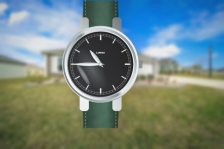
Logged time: 10 h 45 min
